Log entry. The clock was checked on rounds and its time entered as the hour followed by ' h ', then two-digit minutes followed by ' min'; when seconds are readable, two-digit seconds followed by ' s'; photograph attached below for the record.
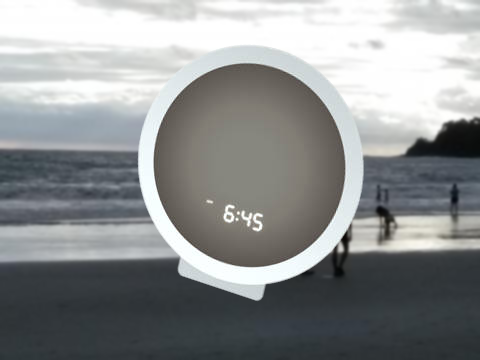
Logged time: 6 h 45 min
